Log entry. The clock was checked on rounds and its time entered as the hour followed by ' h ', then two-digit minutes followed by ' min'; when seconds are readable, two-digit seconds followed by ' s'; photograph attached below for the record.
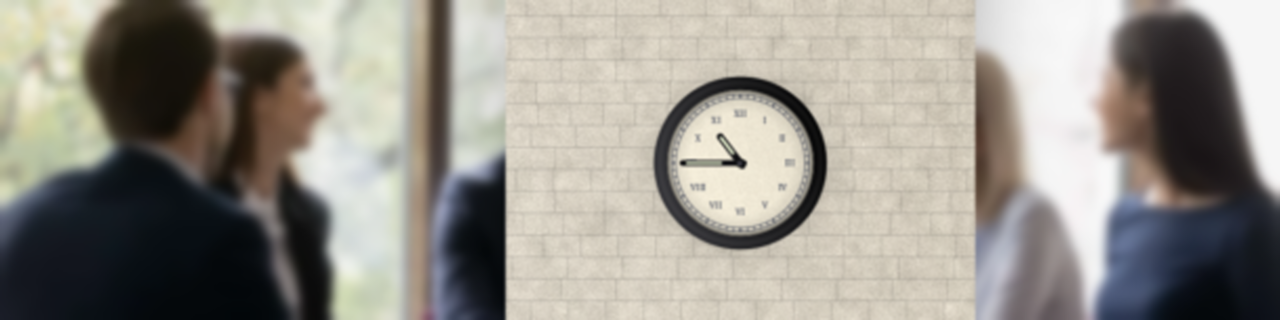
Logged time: 10 h 45 min
